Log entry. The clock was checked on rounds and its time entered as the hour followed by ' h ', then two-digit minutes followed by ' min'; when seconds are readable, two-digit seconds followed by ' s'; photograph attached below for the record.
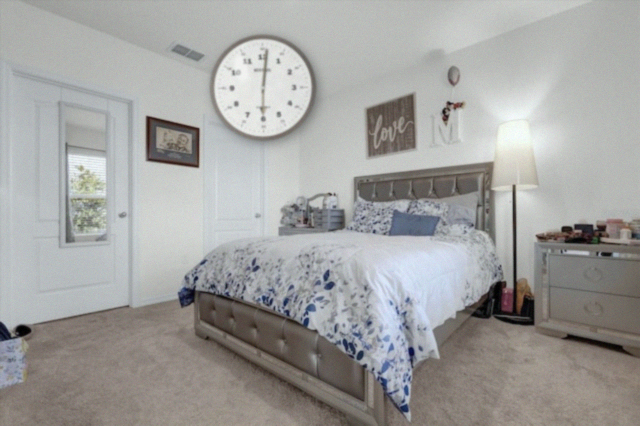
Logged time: 6 h 01 min
